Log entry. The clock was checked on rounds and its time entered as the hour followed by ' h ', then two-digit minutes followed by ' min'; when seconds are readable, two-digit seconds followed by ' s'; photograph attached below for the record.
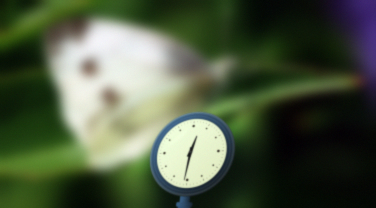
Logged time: 12 h 31 min
